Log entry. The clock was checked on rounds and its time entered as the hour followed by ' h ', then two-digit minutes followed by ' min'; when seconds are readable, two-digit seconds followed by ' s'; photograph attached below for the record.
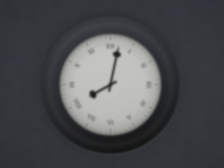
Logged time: 8 h 02 min
